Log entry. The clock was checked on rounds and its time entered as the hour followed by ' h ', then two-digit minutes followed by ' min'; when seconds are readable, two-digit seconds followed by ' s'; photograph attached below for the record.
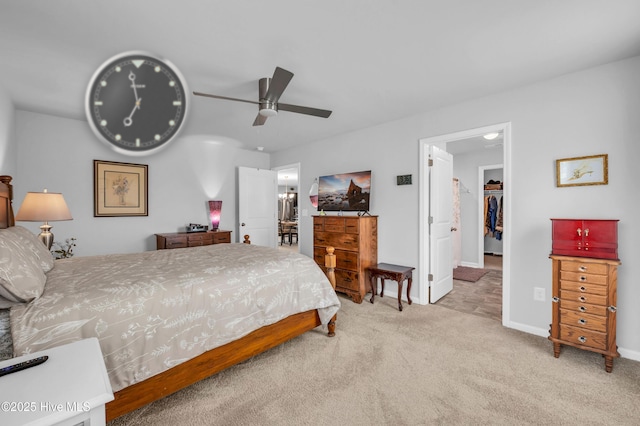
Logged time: 6 h 58 min
